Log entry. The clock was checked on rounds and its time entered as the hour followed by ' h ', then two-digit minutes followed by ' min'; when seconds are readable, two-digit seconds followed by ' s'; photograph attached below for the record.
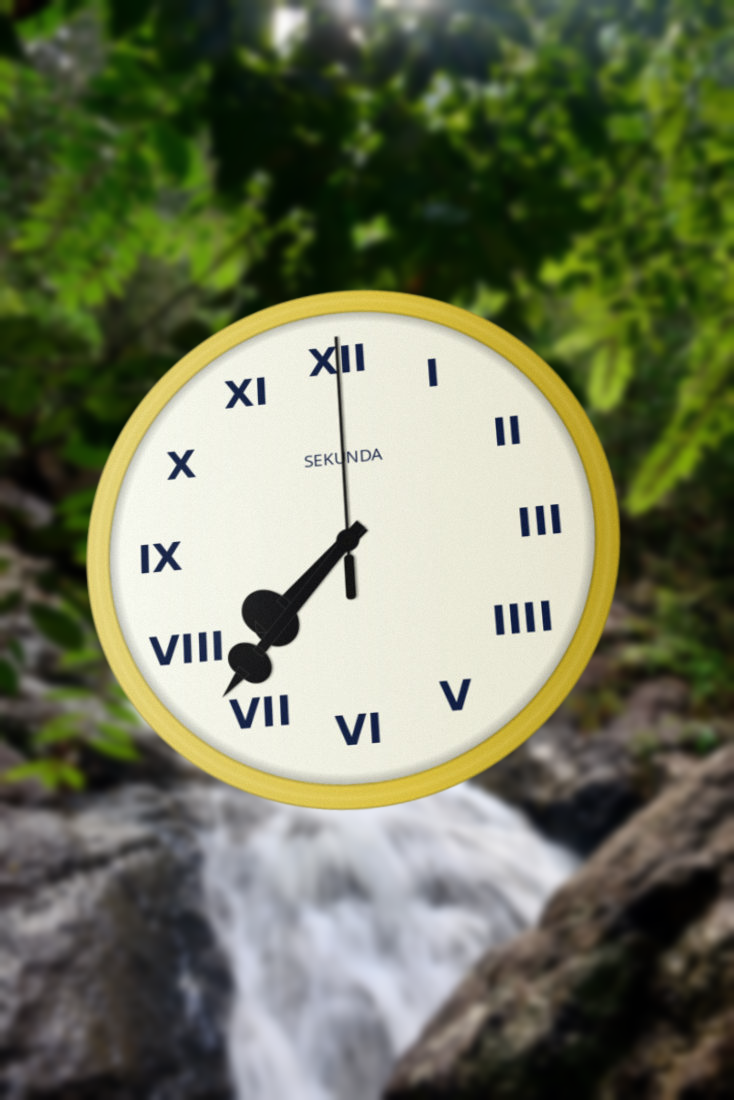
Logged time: 7 h 37 min 00 s
